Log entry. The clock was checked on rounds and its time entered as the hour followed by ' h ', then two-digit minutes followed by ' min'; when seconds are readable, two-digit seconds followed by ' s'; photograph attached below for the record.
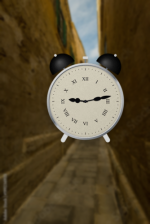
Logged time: 9 h 13 min
